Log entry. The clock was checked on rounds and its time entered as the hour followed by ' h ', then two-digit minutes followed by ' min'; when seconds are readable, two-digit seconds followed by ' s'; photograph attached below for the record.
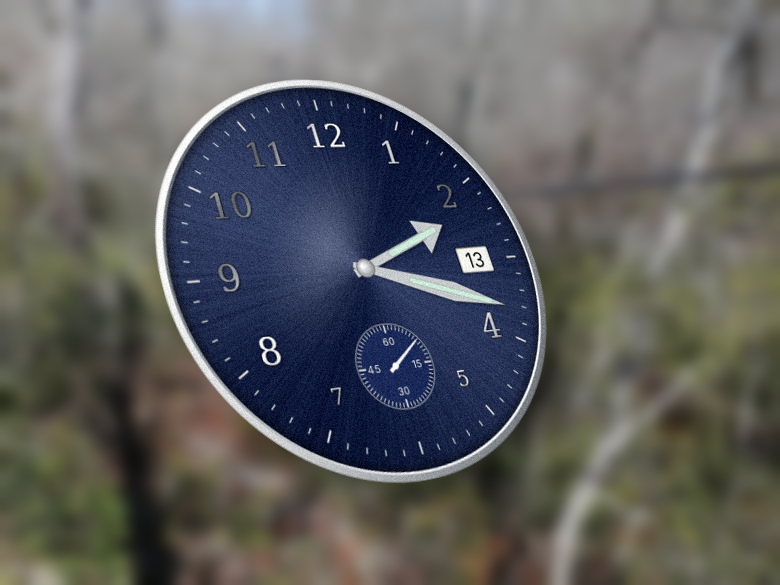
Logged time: 2 h 18 min 09 s
